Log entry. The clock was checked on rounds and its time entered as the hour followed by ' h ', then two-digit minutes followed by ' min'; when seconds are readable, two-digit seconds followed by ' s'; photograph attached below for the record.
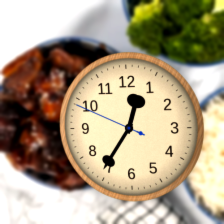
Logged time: 12 h 35 min 49 s
